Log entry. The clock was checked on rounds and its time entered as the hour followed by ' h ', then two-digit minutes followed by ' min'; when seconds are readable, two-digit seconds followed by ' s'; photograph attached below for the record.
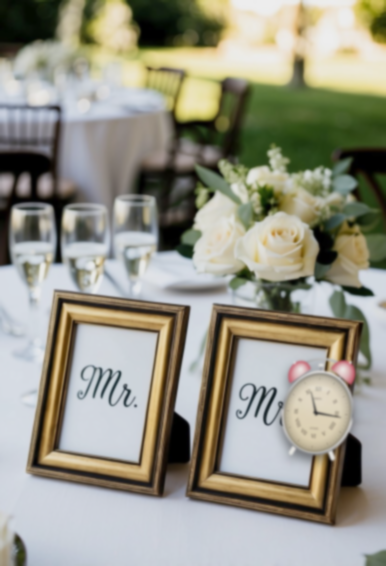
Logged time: 11 h 16 min
